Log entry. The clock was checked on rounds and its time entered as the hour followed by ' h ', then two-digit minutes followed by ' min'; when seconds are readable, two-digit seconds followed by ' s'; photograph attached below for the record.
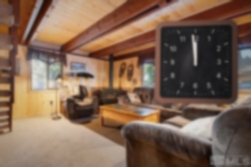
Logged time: 11 h 59 min
